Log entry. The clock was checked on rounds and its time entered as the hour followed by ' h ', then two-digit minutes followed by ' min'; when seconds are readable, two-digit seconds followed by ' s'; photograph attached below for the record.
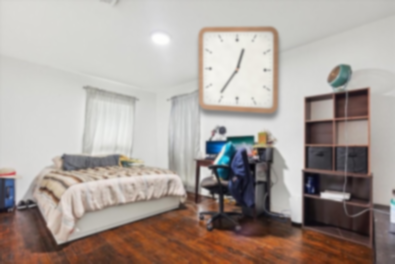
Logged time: 12 h 36 min
